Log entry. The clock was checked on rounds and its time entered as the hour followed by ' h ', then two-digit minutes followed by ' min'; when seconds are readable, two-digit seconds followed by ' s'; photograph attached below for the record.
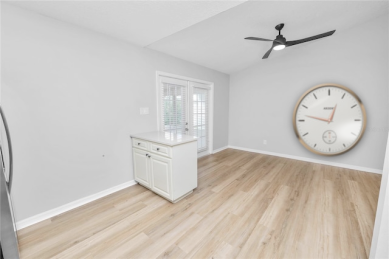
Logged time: 12 h 47 min
